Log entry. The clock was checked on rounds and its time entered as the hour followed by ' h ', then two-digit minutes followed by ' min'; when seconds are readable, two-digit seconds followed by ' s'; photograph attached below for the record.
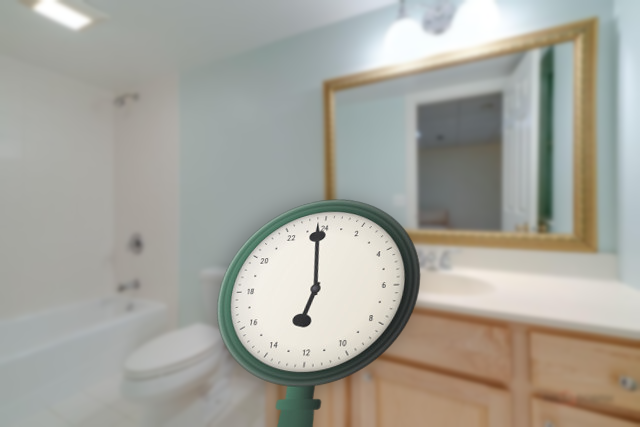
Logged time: 12 h 59 min
